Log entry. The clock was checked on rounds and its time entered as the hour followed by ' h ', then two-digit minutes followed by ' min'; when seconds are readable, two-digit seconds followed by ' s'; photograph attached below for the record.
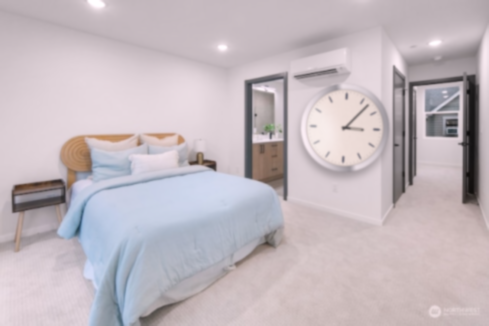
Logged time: 3 h 07 min
